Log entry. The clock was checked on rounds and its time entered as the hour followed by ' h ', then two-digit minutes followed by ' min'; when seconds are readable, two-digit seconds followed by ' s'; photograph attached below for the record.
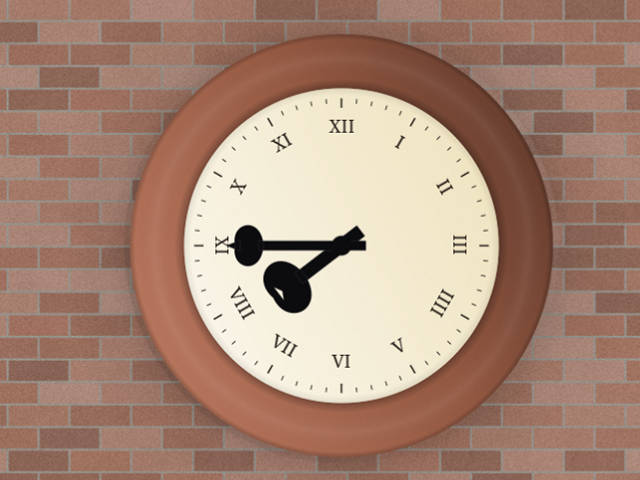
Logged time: 7 h 45 min
